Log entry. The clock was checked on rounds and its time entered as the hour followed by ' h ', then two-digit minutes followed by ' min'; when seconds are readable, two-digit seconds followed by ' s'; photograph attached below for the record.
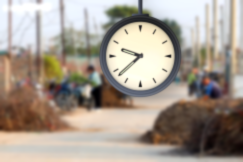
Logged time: 9 h 38 min
